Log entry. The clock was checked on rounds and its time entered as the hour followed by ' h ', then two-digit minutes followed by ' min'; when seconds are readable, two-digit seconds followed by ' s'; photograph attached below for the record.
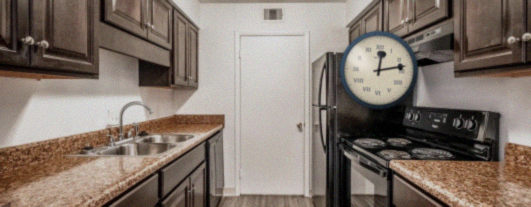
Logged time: 12 h 13 min
